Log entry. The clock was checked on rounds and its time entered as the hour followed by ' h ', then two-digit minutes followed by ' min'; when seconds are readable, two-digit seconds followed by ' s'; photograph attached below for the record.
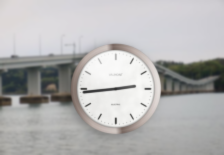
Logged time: 2 h 44 min
